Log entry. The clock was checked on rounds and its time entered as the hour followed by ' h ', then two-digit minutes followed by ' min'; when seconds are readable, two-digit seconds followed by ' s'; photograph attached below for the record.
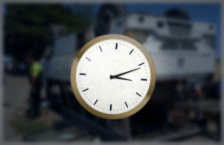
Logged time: 3 h 11 min
